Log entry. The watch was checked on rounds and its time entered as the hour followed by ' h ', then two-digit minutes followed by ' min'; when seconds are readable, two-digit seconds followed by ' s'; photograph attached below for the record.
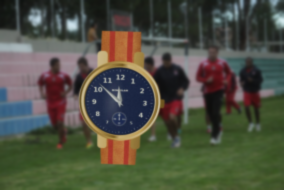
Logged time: 11 h 52 min
